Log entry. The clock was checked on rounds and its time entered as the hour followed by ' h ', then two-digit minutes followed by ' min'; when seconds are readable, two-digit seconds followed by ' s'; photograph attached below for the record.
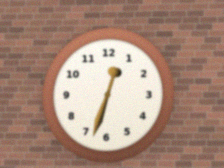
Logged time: 12 h 33 min
